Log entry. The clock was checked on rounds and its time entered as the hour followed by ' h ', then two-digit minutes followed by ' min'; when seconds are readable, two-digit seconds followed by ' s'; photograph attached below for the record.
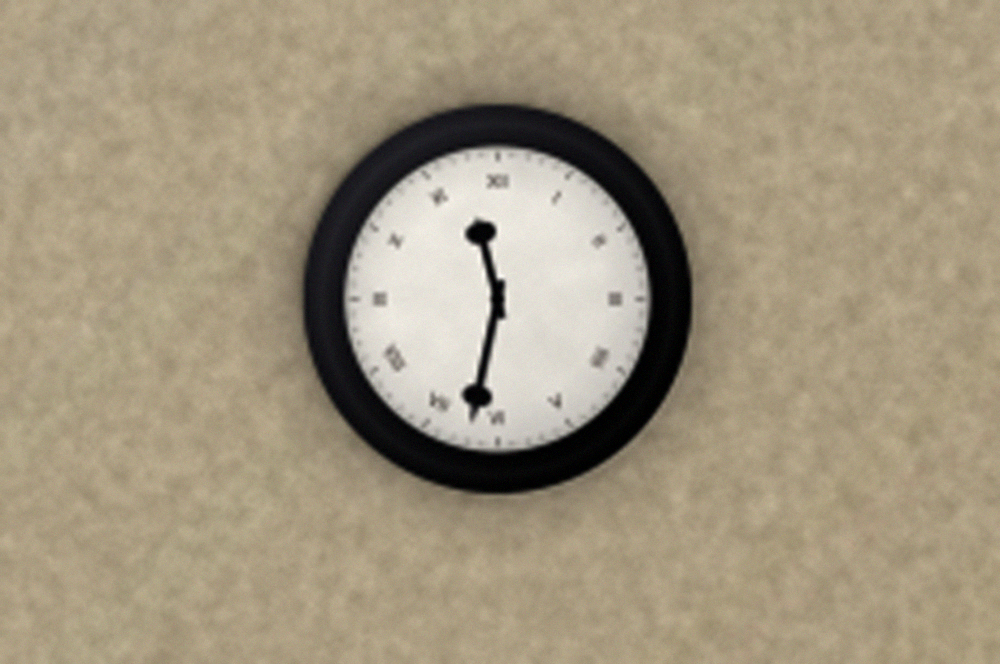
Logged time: 11 h 32 min
